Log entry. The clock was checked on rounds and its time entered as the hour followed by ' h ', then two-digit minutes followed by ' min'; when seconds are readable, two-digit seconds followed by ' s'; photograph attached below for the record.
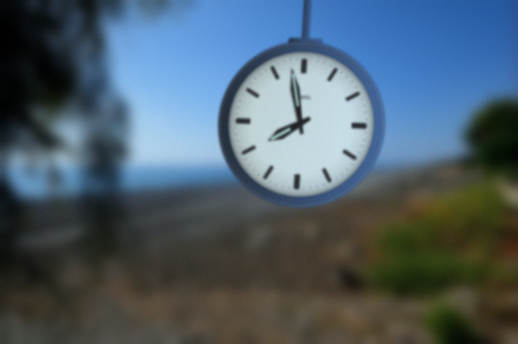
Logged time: 7 h 58 min
